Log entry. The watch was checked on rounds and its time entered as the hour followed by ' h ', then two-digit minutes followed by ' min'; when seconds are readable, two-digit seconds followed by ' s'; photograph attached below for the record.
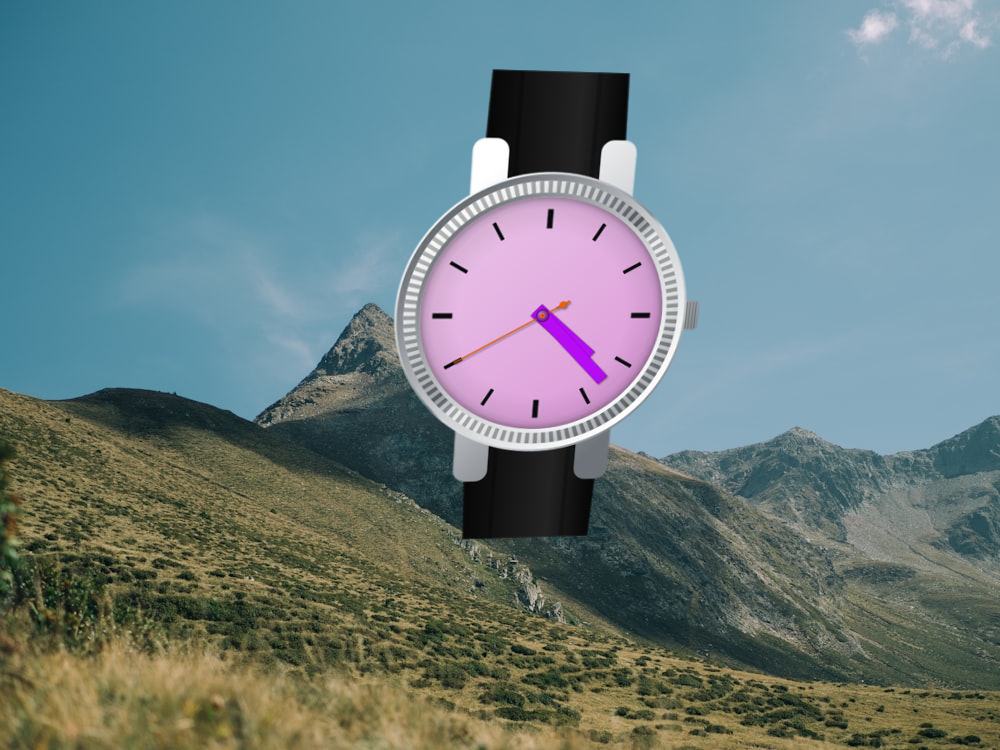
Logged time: 4 h 22 min 40 s
